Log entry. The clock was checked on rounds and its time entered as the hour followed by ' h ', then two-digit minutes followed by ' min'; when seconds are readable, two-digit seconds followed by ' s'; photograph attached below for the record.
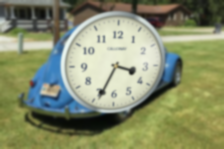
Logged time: 3 h 34 min
